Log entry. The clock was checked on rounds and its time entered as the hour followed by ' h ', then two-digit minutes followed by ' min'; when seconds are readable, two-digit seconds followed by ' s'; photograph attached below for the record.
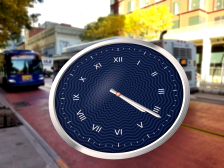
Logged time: 4 h 21 min
